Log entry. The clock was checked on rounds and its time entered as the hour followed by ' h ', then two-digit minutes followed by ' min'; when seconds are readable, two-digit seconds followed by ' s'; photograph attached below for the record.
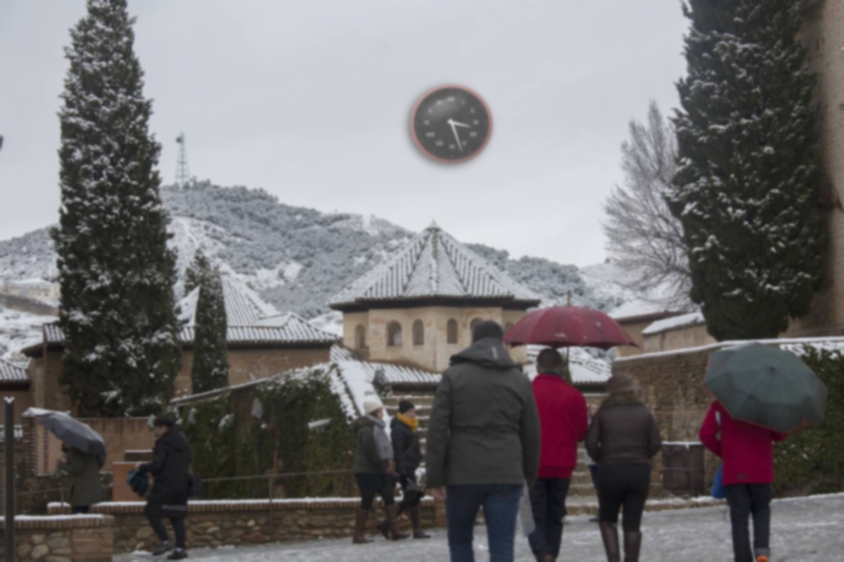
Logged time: 3 h 27 min
